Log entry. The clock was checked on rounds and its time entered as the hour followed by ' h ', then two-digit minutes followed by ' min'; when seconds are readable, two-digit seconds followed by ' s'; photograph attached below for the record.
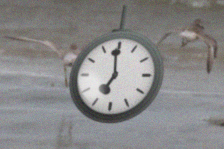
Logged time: 6 h 59 min
